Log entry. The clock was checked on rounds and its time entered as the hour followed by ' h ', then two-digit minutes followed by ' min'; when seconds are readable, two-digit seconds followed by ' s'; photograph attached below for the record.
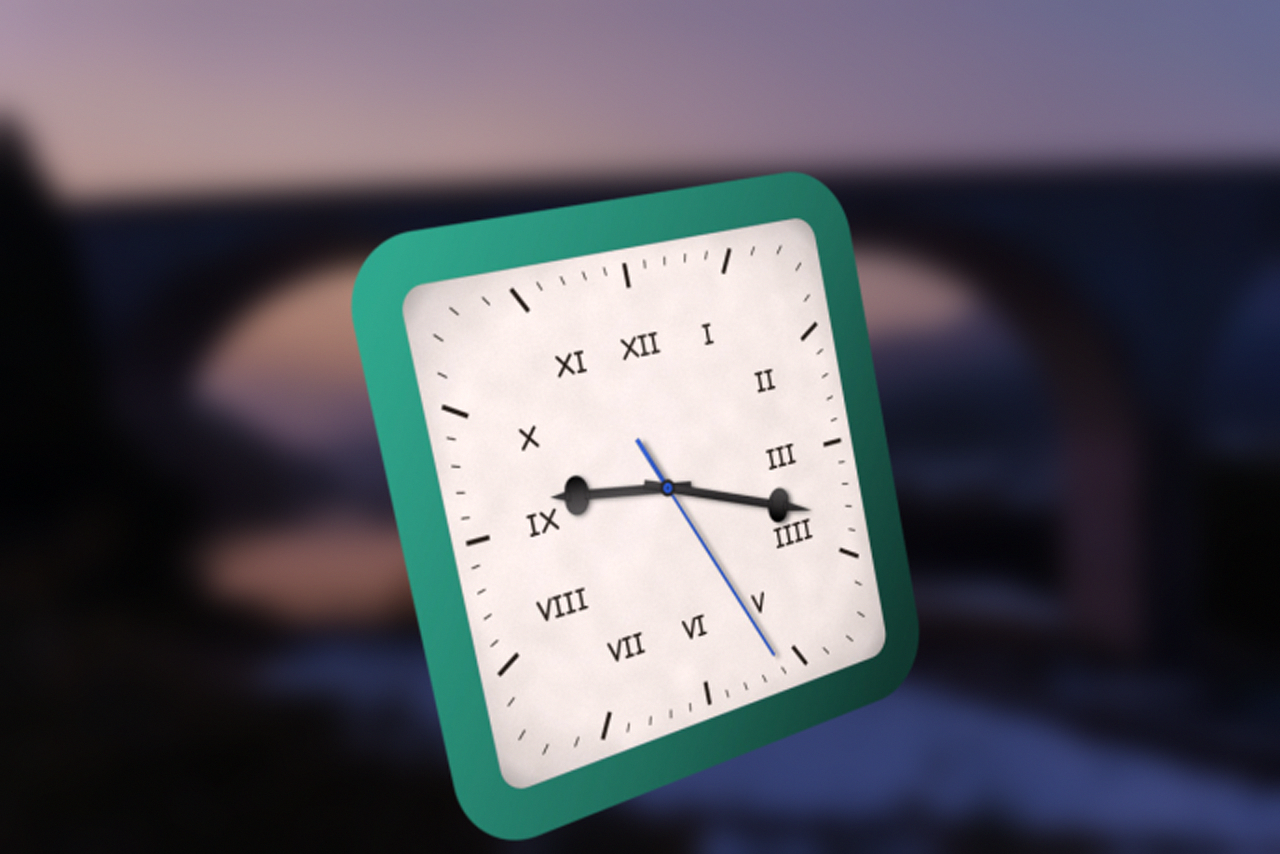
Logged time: 9 h 18 min 26 s
